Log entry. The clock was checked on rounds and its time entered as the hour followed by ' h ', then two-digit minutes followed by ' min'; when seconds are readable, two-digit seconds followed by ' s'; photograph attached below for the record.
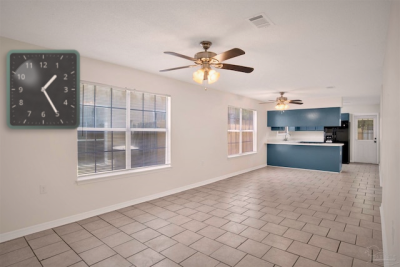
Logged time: 1 h 25 min
